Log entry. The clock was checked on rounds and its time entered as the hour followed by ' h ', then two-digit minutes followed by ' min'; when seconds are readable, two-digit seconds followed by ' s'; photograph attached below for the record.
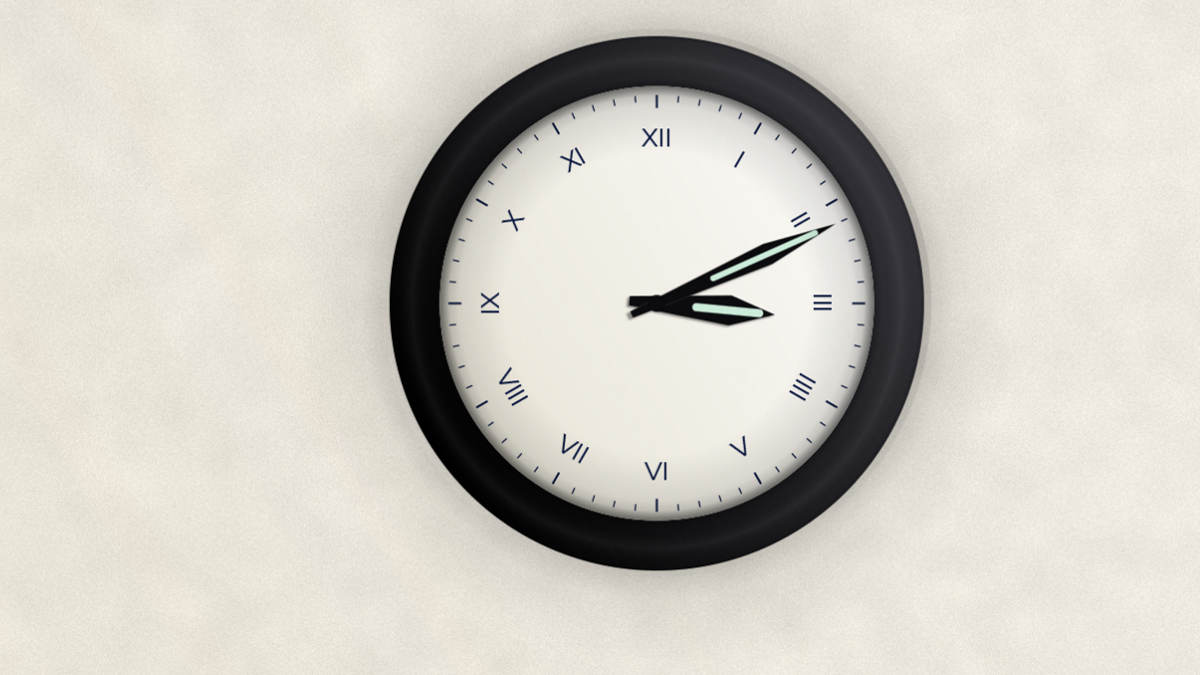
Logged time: 3 h 11 min
